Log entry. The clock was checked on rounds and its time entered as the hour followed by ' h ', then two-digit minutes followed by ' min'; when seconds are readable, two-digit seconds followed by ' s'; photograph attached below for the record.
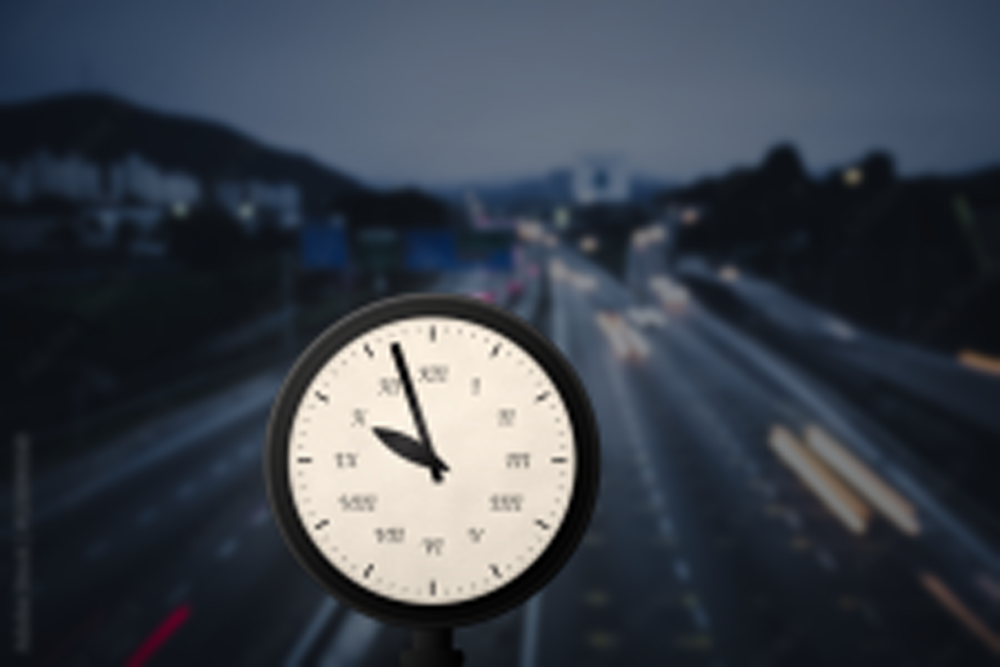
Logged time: 9 h 57 min
